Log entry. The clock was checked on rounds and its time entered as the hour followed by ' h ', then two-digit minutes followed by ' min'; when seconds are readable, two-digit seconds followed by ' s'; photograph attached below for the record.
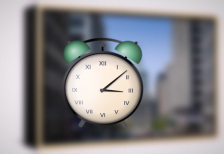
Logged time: 3 h 08 min
